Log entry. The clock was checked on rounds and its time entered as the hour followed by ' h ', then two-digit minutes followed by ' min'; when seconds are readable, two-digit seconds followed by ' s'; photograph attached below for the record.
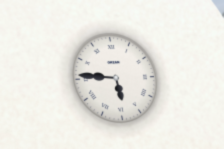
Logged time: 5 h 46 min
